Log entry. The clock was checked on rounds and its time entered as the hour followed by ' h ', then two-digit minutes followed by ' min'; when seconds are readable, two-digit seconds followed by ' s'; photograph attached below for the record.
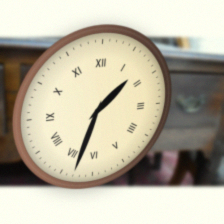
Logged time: 1 h 33 min
